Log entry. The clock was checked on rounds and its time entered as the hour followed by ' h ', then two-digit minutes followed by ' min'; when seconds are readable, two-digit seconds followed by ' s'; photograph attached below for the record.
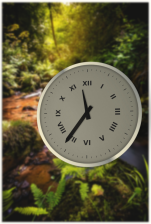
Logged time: 11 h 36 min
